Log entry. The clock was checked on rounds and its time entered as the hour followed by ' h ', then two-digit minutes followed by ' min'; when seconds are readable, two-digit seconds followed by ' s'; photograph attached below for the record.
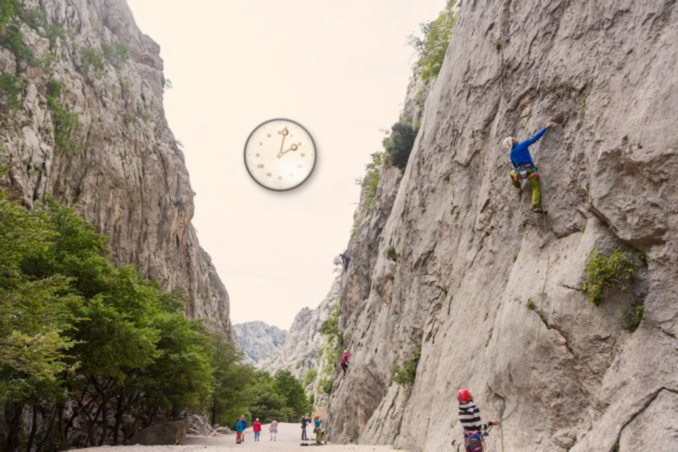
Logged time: 2 h 02 min
